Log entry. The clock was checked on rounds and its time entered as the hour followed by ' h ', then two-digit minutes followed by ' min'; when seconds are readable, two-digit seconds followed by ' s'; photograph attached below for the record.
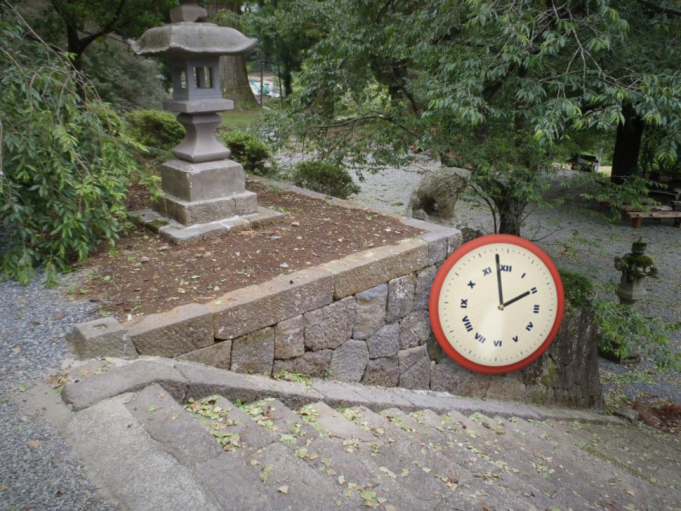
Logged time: 1 h 58 min
